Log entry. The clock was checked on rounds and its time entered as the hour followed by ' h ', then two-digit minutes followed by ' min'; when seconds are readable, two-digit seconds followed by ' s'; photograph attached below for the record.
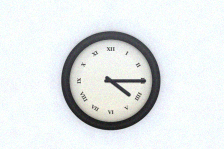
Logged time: 4 h 15 min
